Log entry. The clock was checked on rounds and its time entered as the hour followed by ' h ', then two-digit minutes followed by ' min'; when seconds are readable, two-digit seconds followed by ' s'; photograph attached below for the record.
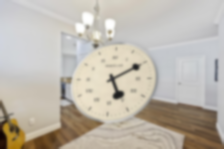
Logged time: 5 h 10 min
